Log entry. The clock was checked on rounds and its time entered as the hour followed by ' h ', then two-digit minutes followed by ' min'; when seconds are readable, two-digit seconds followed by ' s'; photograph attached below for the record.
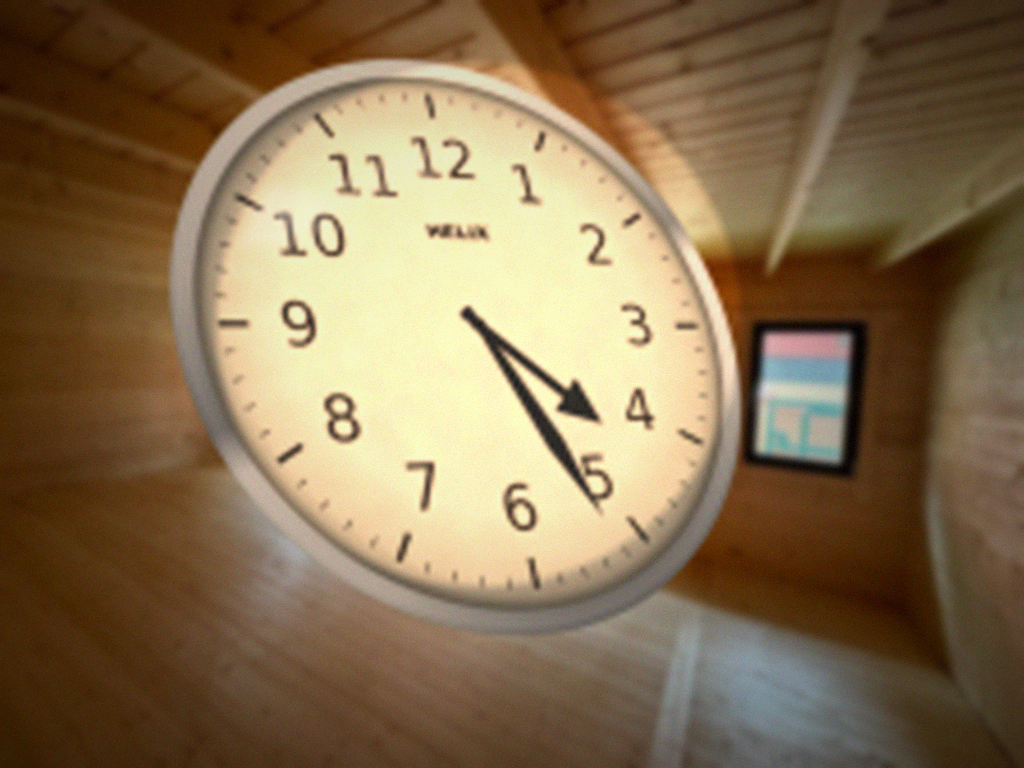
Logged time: 4 h 26 min
